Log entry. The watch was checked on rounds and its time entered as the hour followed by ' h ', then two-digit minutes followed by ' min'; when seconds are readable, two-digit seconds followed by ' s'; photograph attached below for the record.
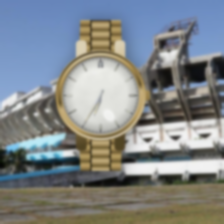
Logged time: 6 h 35 min
